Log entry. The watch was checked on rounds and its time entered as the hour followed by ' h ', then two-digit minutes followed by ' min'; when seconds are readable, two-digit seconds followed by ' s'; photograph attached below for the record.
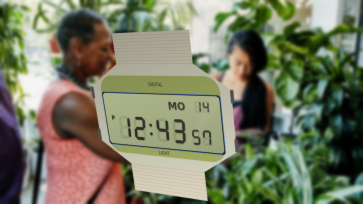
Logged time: 12 h 43 min 57 s
